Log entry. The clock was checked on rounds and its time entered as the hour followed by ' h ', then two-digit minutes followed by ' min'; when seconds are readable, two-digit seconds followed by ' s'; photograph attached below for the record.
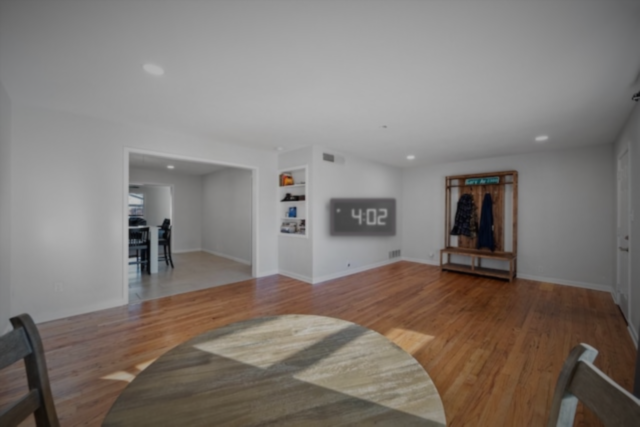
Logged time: 4 h 02 min
